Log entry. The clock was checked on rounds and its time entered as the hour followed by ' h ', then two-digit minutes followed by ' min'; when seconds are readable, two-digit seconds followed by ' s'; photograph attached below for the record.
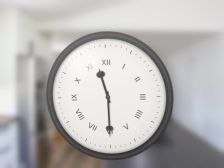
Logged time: 11 h 30 min
